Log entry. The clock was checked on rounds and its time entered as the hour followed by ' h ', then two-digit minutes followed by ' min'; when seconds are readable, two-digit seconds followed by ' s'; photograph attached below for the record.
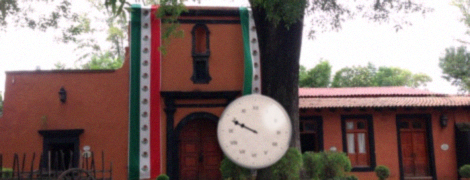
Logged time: 9 h 49 min
